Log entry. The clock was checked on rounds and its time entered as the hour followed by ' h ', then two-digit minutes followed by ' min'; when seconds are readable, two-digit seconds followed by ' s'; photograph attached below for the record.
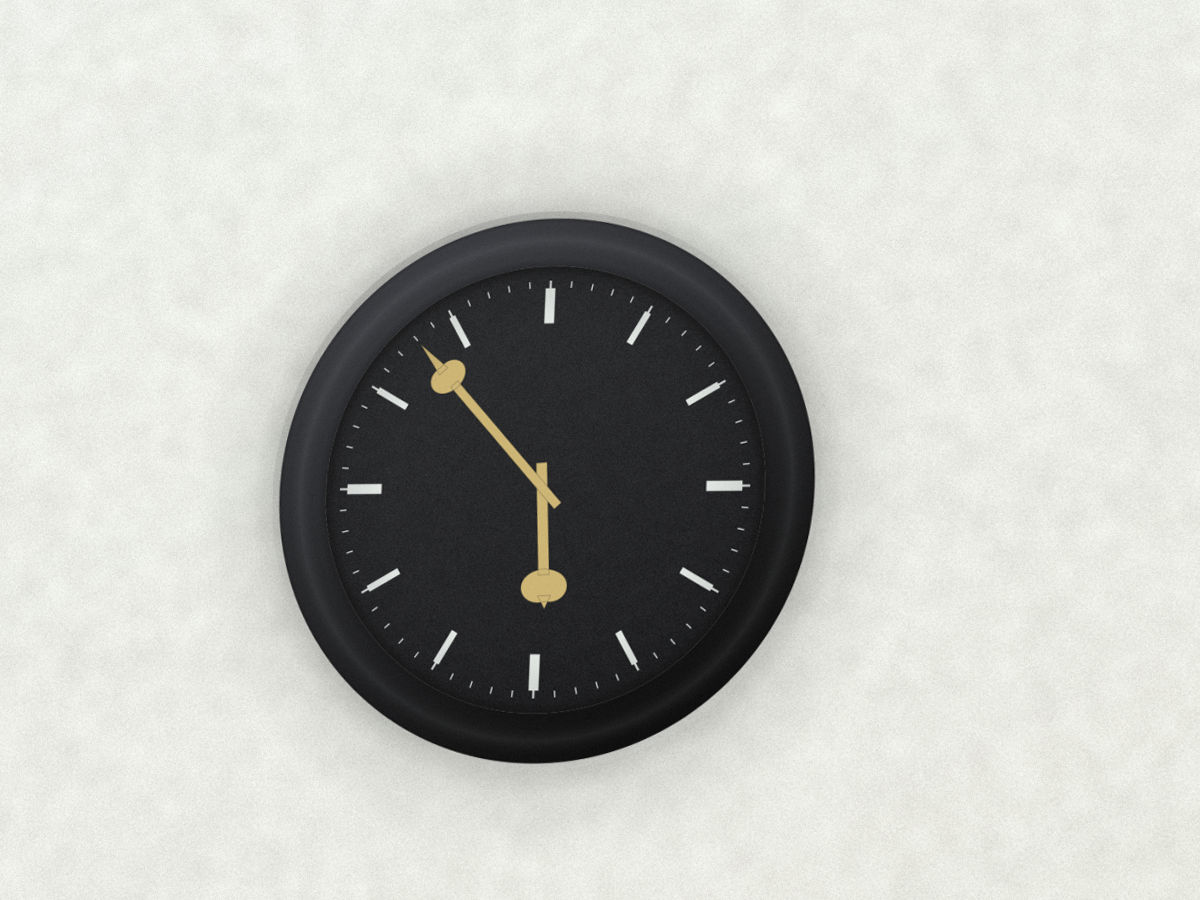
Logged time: 5 h 53 min
